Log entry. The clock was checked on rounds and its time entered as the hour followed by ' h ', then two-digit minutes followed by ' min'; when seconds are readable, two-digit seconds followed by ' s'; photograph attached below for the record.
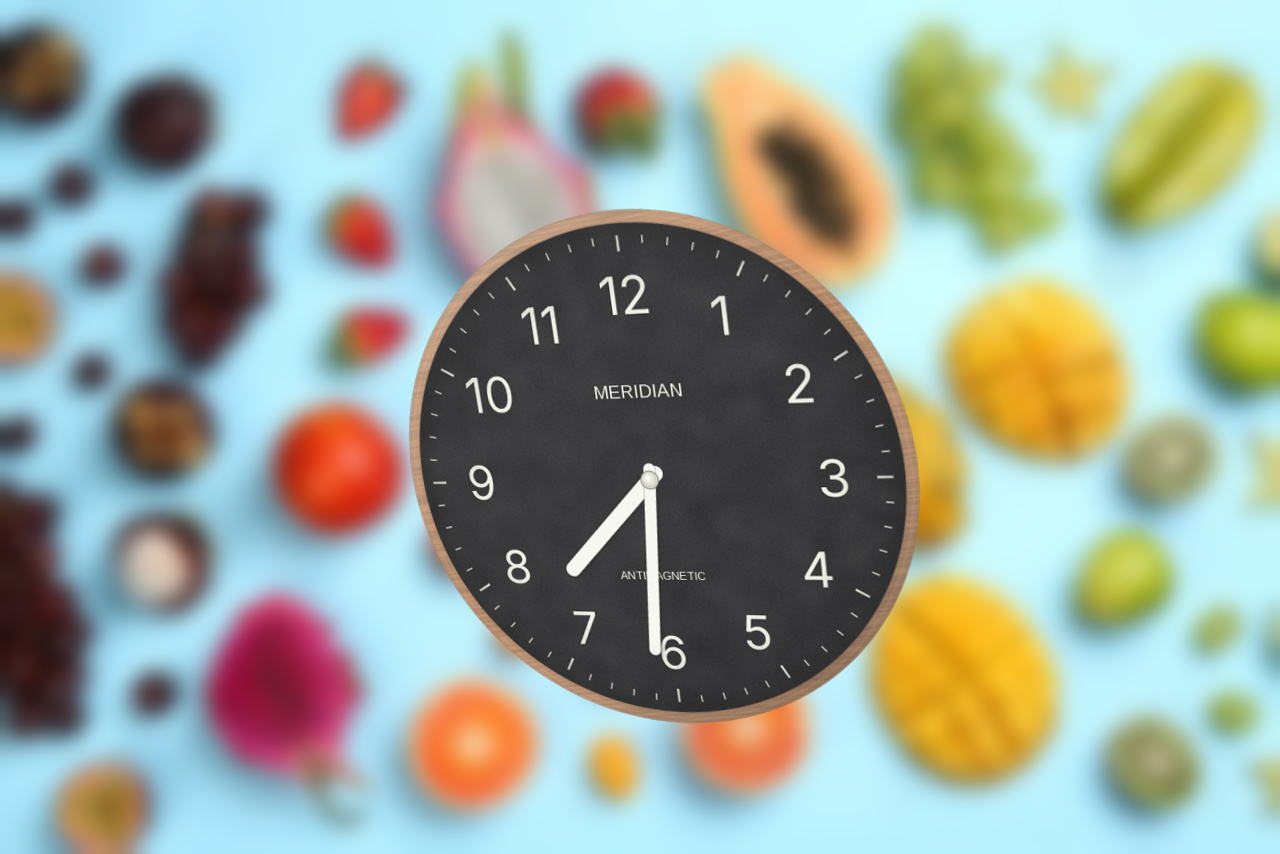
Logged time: 7 h 31 min
